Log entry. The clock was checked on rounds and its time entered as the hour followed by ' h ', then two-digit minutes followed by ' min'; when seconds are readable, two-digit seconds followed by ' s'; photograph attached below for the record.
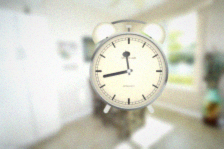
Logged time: 11 h 43 min
